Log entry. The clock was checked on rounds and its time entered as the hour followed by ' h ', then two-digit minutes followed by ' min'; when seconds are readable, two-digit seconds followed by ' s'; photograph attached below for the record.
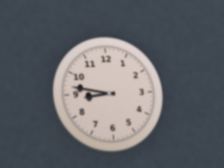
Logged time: 8 h 47 min
